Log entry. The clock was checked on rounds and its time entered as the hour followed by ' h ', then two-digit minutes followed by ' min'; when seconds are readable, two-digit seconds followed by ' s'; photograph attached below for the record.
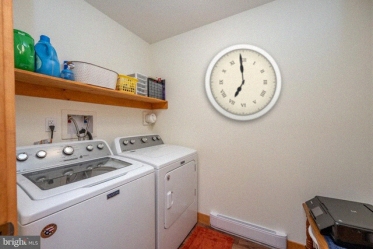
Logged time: 6 h 59 min
